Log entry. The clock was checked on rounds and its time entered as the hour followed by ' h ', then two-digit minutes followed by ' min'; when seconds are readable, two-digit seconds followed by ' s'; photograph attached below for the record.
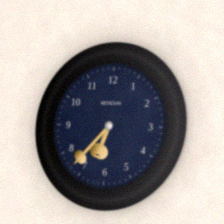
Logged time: 6 h 37 min
